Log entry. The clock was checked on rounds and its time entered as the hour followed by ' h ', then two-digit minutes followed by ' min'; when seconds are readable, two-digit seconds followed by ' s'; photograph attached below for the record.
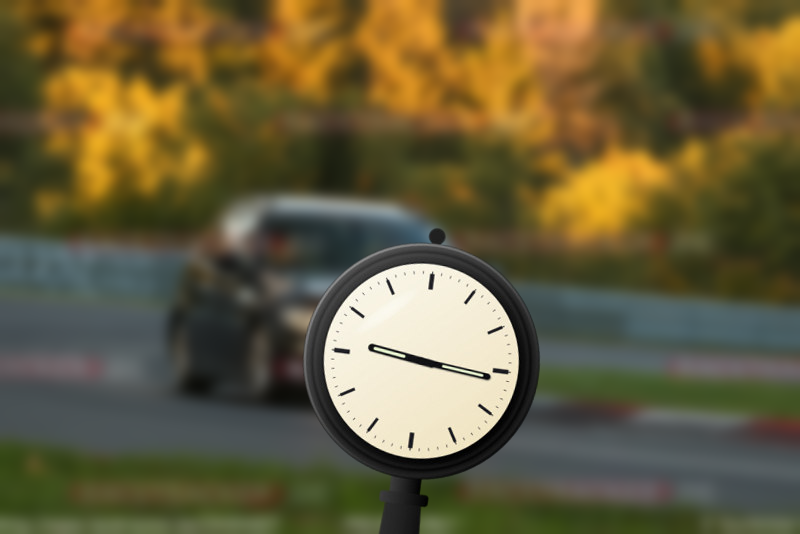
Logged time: 9 h 16 min
